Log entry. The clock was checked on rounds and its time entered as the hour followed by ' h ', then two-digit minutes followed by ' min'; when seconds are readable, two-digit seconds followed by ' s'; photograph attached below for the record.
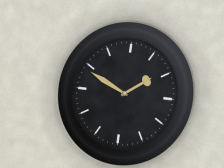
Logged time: 1 h 49 min
